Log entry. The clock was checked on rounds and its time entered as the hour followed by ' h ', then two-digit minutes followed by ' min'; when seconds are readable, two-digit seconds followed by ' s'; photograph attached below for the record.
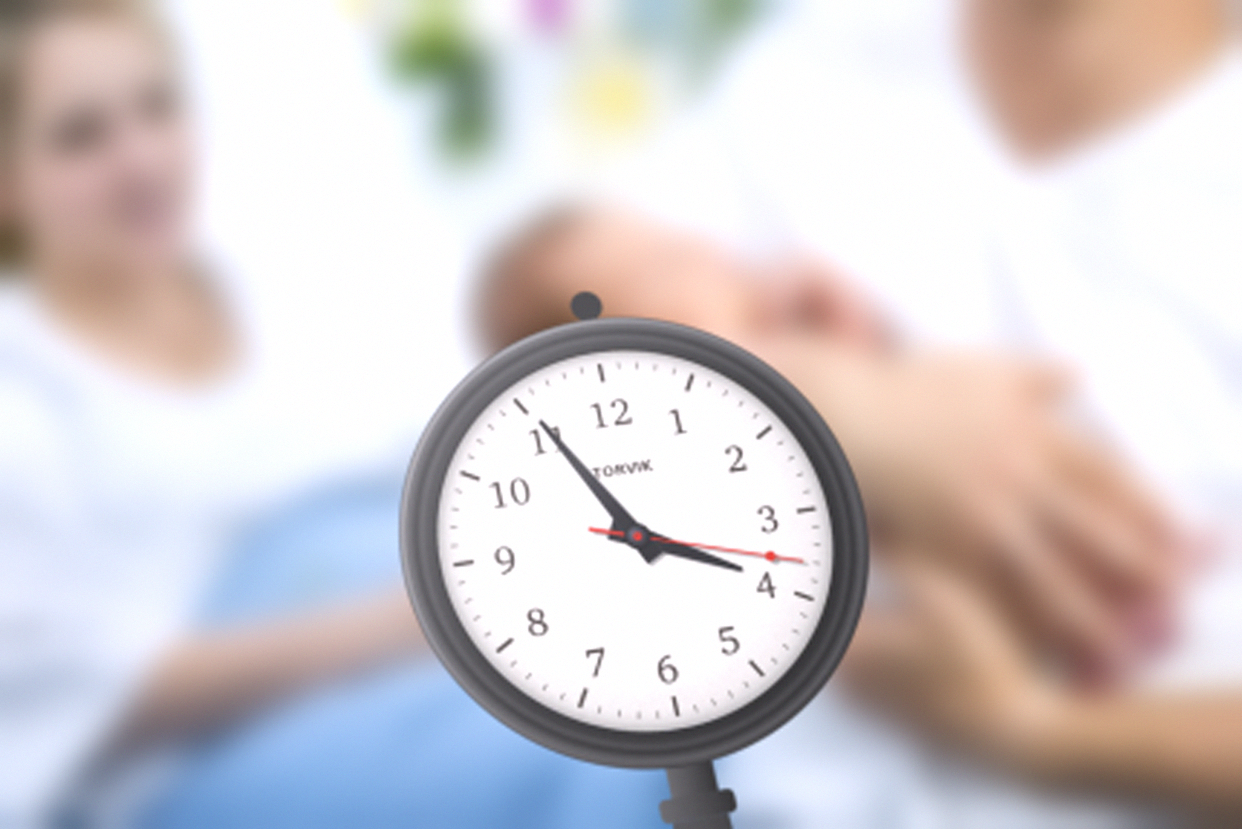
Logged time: 3 h 55 min 18 s
